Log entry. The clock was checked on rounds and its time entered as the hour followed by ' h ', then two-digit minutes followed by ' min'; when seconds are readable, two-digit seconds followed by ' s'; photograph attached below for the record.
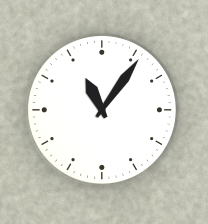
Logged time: 11 h 06 min
